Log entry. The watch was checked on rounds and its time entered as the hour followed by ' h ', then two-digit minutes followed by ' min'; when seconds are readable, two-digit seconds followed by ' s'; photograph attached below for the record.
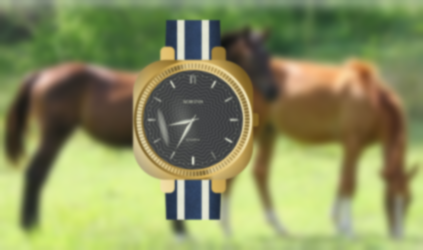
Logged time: 8 h 35 min
